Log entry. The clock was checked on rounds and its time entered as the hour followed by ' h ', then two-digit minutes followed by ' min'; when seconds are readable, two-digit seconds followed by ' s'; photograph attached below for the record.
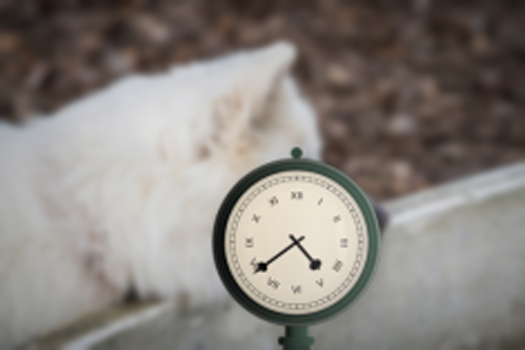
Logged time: 4 h 39 min
